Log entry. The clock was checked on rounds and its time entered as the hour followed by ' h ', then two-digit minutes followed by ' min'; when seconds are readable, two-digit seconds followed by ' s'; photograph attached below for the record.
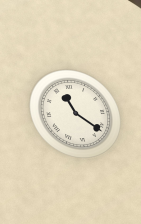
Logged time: 11 h 22 min
